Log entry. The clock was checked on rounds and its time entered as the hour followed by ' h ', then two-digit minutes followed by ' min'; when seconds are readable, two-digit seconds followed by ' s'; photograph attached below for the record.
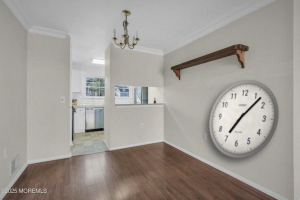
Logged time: 7 h 07 min
